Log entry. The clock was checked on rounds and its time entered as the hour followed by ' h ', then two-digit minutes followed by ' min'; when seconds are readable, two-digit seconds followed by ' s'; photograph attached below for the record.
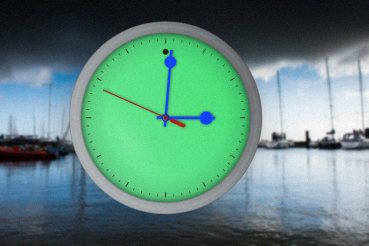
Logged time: 3 h 00 min 49 s
